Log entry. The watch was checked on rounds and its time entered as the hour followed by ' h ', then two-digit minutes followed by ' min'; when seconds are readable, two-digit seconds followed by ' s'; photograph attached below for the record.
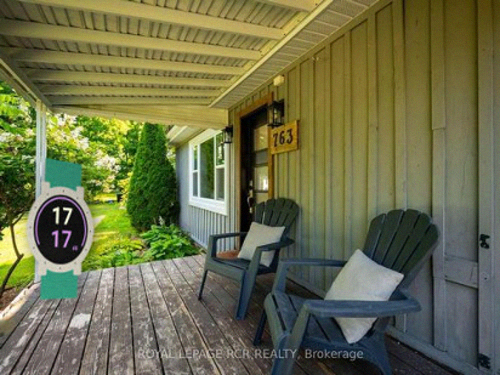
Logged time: 17 h 17 min
